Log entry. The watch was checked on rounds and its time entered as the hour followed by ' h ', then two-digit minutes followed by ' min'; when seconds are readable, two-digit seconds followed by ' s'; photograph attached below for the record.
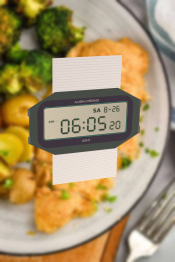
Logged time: 6 h 05 min 20 s
